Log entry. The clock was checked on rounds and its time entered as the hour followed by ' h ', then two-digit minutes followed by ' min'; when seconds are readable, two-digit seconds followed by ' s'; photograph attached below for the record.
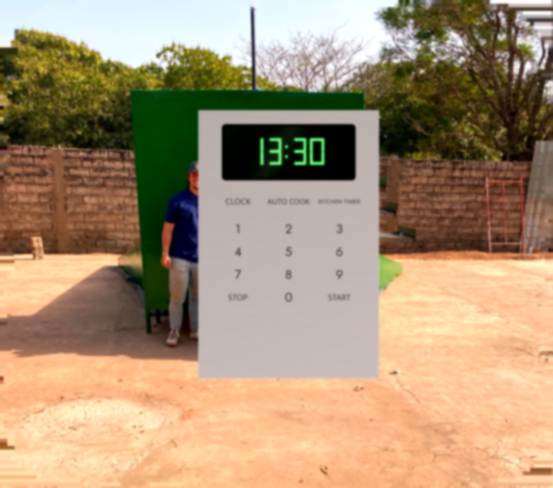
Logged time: 13 h 30 min
